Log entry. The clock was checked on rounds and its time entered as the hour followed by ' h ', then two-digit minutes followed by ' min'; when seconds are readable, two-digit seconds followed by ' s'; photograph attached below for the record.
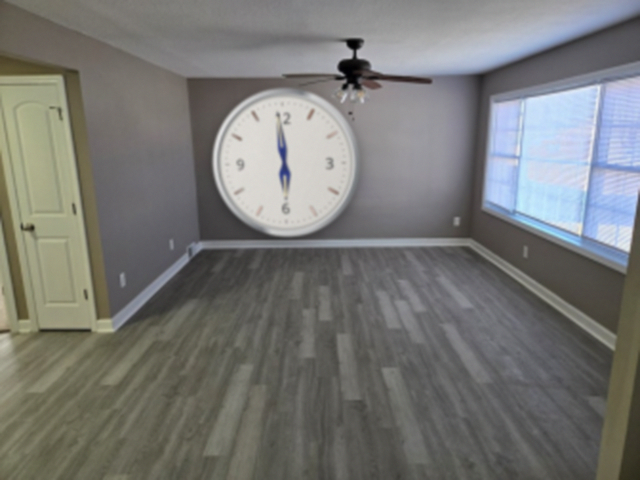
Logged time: 5 h 59 min
